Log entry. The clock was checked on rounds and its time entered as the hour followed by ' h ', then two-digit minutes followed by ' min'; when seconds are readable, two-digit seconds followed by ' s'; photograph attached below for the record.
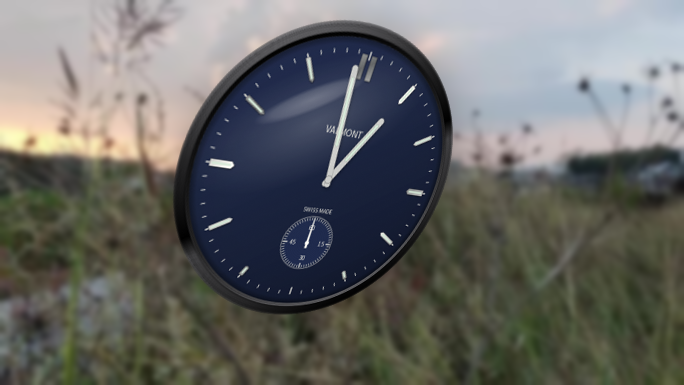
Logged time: 12 h 59 min
